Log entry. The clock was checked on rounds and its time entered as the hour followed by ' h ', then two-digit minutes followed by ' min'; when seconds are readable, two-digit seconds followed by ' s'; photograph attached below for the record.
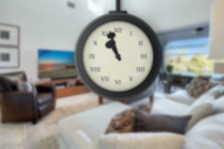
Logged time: 10 h 57 min
